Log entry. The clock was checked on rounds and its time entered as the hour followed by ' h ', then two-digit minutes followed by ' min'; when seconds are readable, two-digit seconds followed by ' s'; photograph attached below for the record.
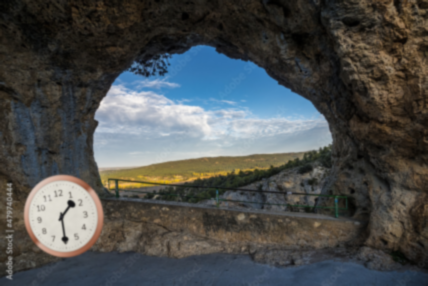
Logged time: 1 h 30 min
